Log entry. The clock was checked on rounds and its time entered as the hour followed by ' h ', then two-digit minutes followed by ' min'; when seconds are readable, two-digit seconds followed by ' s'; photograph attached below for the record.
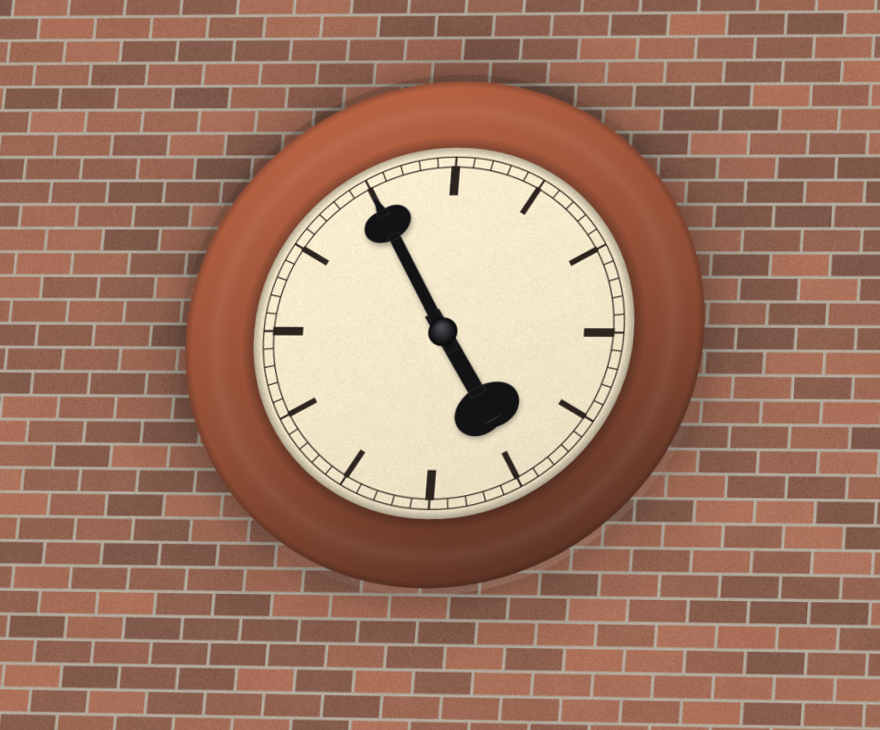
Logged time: 4 h 55 min
